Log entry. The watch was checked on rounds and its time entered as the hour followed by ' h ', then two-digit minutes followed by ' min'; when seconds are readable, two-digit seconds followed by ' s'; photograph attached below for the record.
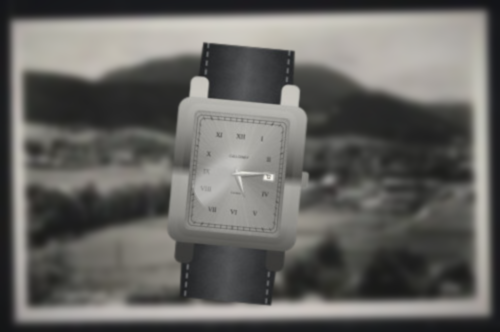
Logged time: 5 h 14 min
